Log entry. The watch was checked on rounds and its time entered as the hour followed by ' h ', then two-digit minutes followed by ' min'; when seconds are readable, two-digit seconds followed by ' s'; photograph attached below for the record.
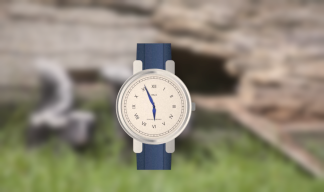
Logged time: 5 h 56 min
